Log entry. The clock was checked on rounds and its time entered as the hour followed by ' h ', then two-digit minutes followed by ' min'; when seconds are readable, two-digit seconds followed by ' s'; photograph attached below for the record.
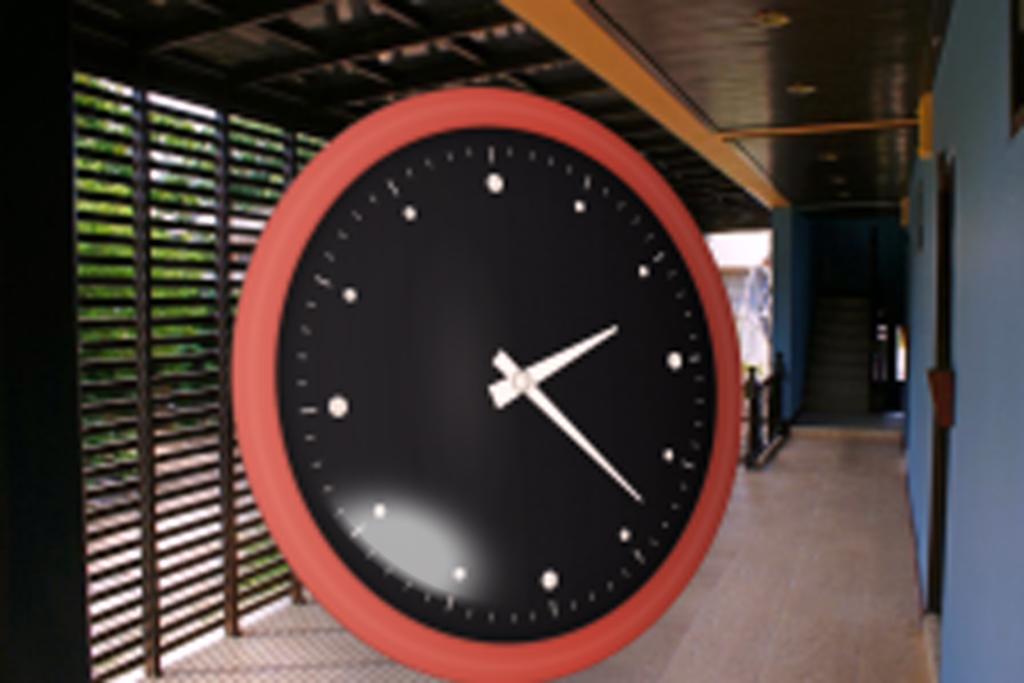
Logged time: 2 h 23 min
